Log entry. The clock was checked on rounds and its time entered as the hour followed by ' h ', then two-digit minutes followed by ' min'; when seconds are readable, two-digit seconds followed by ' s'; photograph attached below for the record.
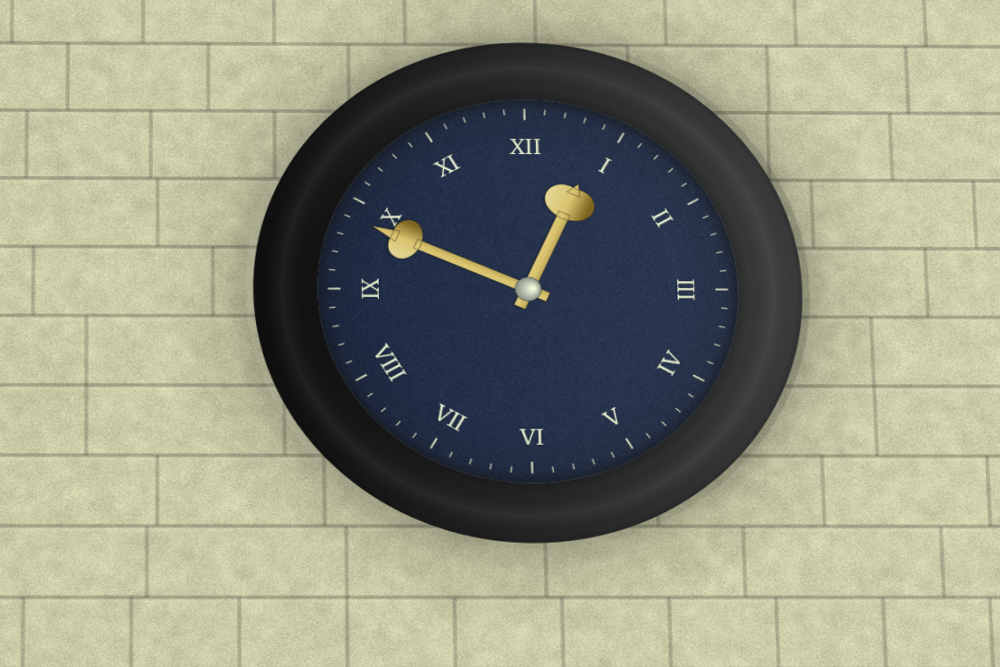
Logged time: 12 h 49 min
